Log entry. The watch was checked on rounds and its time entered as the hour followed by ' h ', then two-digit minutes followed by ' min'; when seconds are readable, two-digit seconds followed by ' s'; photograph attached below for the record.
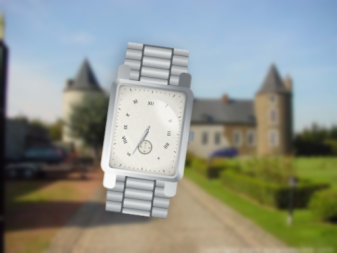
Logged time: 6 h 34 min
